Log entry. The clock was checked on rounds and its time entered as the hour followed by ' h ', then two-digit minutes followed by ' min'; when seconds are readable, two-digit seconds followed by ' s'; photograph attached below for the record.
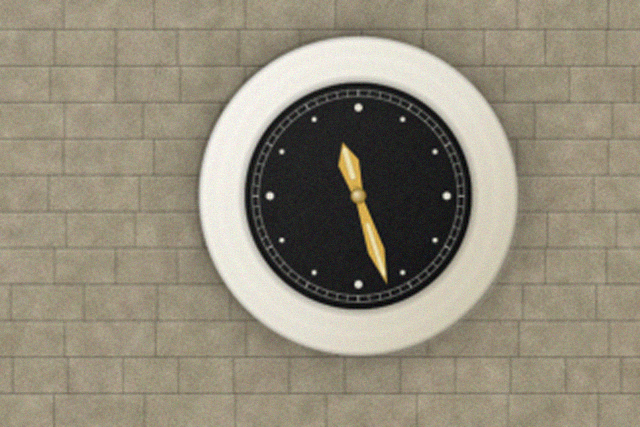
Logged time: 11 h 27 min
